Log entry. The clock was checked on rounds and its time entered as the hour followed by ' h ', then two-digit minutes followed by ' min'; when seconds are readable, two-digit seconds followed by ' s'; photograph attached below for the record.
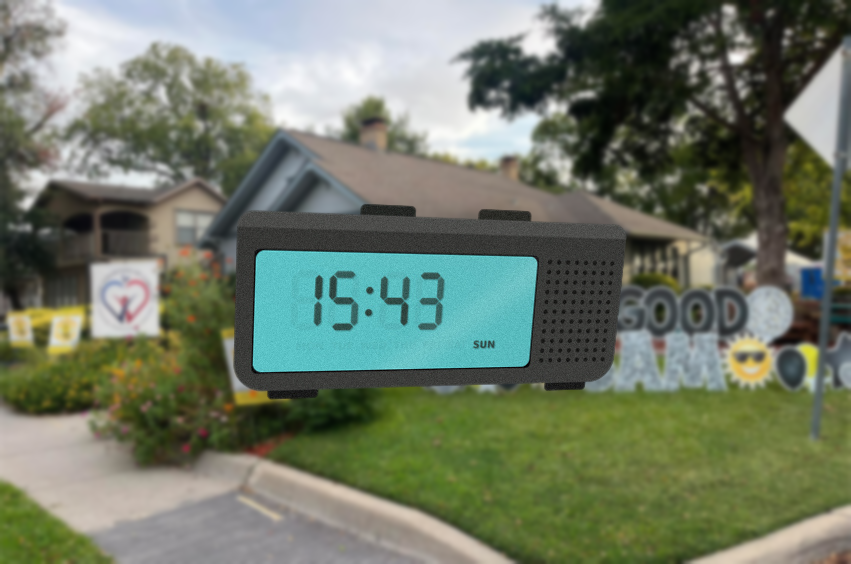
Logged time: 15 h 43 min
